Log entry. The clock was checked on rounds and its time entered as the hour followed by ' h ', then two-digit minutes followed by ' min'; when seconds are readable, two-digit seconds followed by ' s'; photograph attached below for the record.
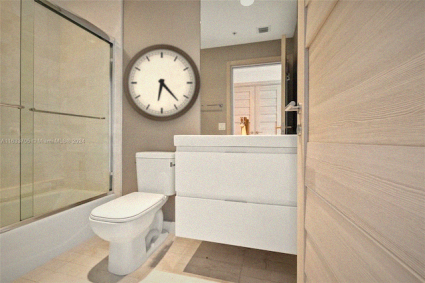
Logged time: 6 h 23 min
